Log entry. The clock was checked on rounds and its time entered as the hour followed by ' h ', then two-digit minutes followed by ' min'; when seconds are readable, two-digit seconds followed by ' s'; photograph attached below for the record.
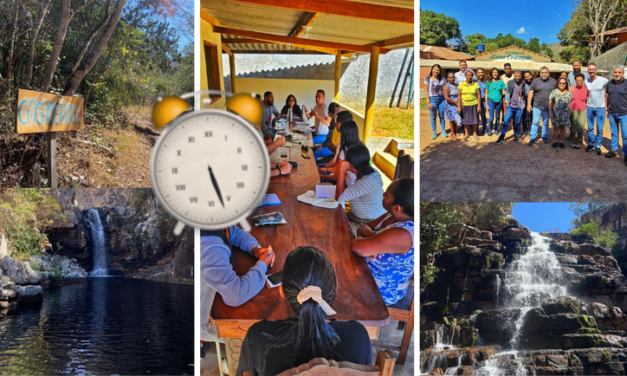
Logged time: 5 h 27 min
